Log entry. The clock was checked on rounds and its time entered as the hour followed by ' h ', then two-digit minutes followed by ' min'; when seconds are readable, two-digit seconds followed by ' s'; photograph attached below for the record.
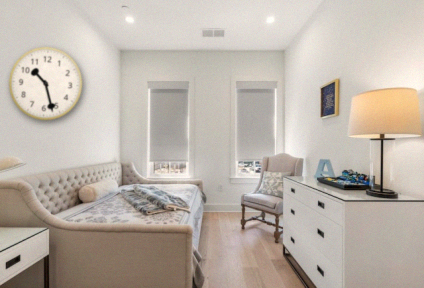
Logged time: 10 h 27 min
